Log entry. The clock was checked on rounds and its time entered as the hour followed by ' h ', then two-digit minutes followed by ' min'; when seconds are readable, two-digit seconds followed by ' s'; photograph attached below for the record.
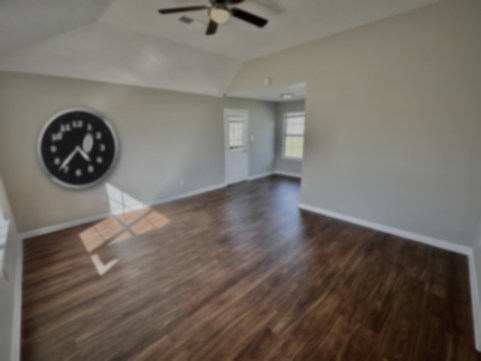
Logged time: 4 h 37 min
